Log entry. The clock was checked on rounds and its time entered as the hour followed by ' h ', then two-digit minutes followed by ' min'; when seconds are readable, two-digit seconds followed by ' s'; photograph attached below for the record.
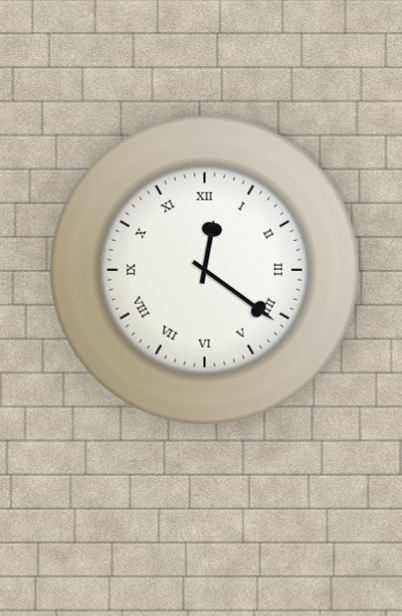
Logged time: 12 h 21 min
